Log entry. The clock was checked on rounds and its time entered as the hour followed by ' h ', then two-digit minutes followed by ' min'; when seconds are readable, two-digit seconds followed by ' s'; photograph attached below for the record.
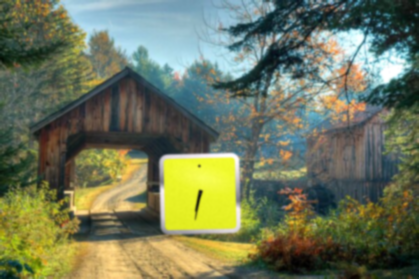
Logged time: 6 h 32 min
